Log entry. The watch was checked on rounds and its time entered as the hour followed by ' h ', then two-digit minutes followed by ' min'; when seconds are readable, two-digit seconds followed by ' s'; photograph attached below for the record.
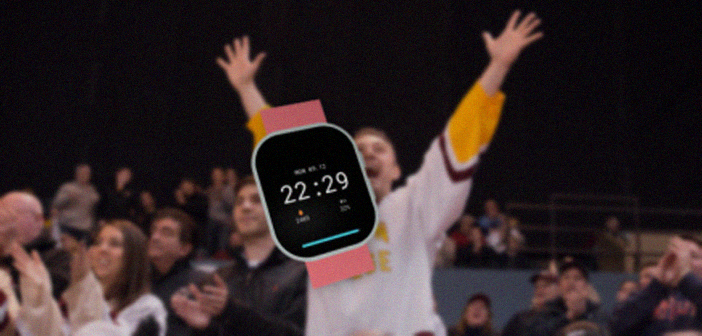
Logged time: 22 h 29 min
